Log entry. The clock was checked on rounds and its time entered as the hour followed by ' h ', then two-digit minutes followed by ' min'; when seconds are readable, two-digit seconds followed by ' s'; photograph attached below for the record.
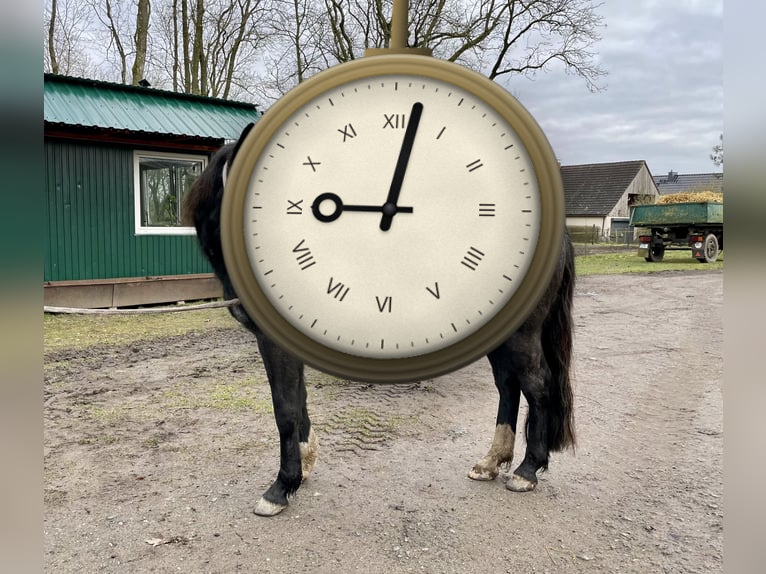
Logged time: 9 h 02 min
